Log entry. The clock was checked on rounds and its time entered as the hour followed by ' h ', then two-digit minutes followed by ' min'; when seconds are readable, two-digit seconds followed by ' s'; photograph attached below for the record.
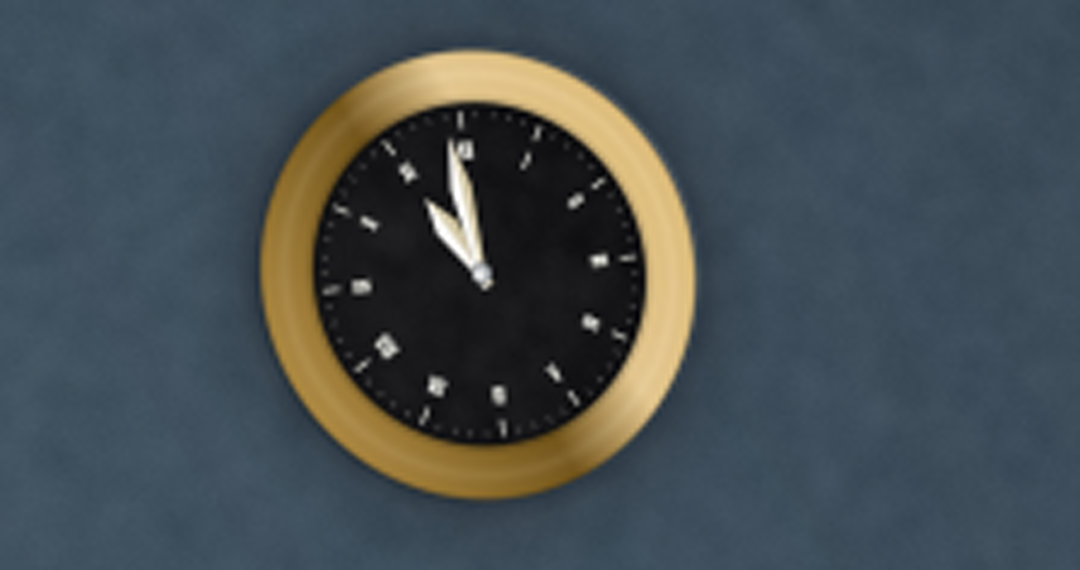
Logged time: 10 h 59 min
